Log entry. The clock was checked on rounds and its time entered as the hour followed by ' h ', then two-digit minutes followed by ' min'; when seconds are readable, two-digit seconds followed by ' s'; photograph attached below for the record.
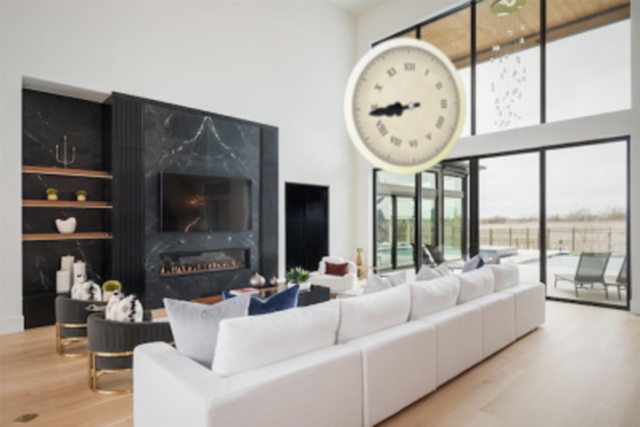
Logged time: 8 h 44 min
